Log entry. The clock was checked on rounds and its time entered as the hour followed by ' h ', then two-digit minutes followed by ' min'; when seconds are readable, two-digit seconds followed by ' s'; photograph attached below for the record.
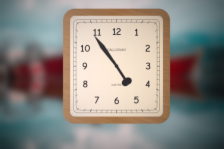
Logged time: 4 h 54 min
